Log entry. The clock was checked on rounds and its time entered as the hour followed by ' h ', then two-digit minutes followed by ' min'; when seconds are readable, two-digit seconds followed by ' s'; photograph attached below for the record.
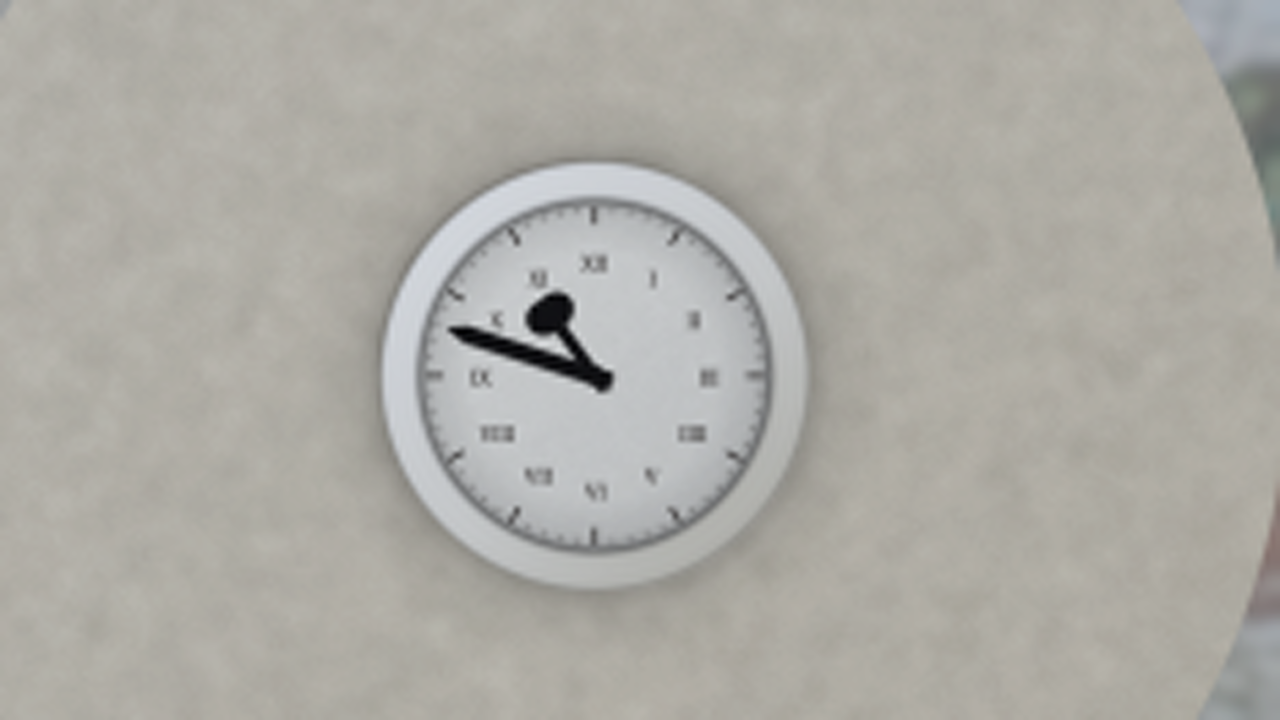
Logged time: 10 h 48 min
